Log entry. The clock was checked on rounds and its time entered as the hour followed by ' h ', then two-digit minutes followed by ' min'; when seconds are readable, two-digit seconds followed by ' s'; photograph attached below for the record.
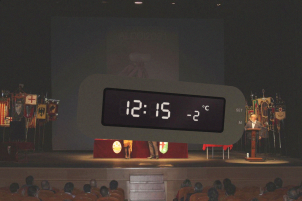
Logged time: 12 h 15 min
